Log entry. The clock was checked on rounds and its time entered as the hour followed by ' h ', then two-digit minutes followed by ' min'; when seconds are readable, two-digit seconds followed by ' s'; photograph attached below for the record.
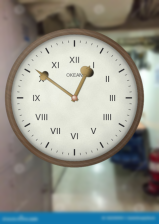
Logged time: 12 h 51 min
